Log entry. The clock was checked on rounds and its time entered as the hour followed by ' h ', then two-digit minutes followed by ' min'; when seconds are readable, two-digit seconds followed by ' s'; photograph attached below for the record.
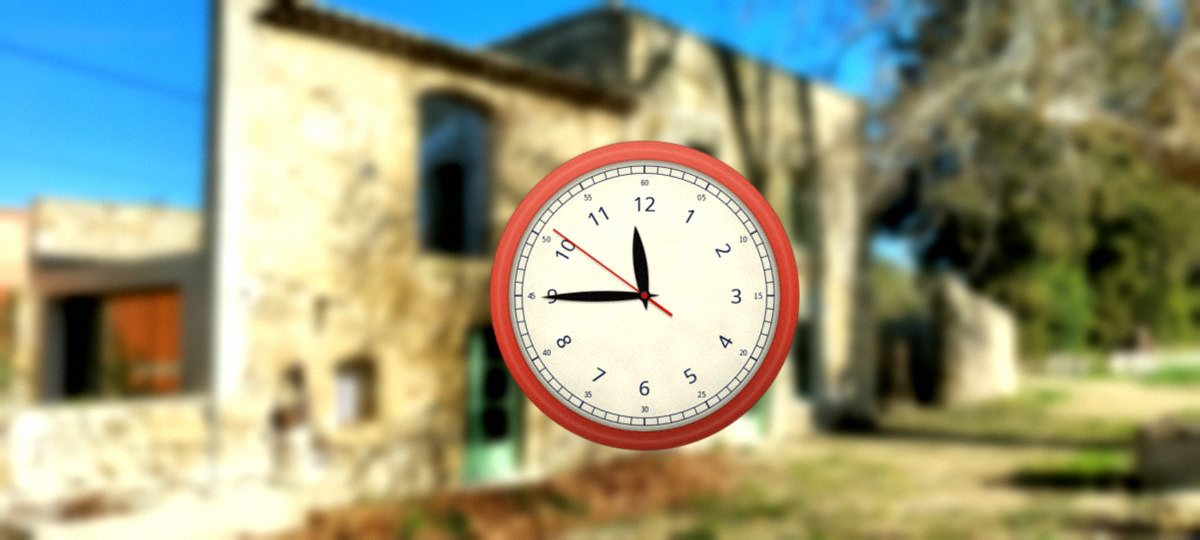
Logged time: 11 h 44 min 51 s
